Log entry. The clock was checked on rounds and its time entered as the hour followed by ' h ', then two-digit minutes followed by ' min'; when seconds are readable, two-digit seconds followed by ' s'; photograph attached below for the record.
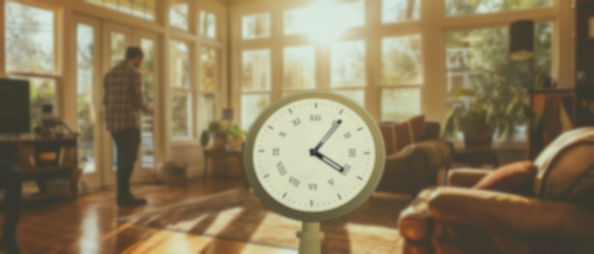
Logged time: 4 h 06 min
